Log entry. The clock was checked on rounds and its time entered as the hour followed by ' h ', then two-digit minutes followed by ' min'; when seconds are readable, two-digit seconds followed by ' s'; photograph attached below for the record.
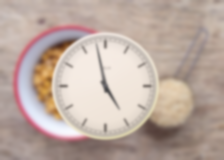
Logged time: 4 h 58 min
